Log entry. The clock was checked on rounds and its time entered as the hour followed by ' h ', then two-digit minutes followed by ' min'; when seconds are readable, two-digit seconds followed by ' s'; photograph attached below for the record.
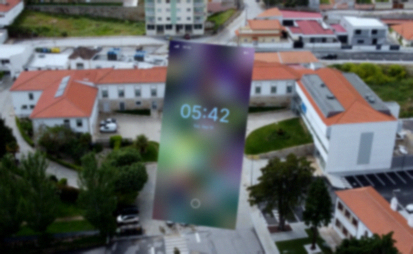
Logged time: 5 h 42 min
